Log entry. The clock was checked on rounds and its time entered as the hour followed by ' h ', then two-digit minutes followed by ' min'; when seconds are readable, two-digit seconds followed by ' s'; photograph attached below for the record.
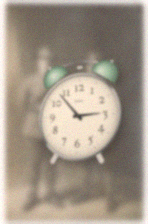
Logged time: 2 h 53 min
